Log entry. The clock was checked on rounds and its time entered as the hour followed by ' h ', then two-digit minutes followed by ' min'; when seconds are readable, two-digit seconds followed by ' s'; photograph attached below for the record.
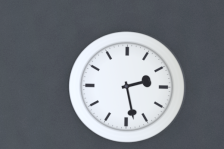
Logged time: 2 h 28 min
